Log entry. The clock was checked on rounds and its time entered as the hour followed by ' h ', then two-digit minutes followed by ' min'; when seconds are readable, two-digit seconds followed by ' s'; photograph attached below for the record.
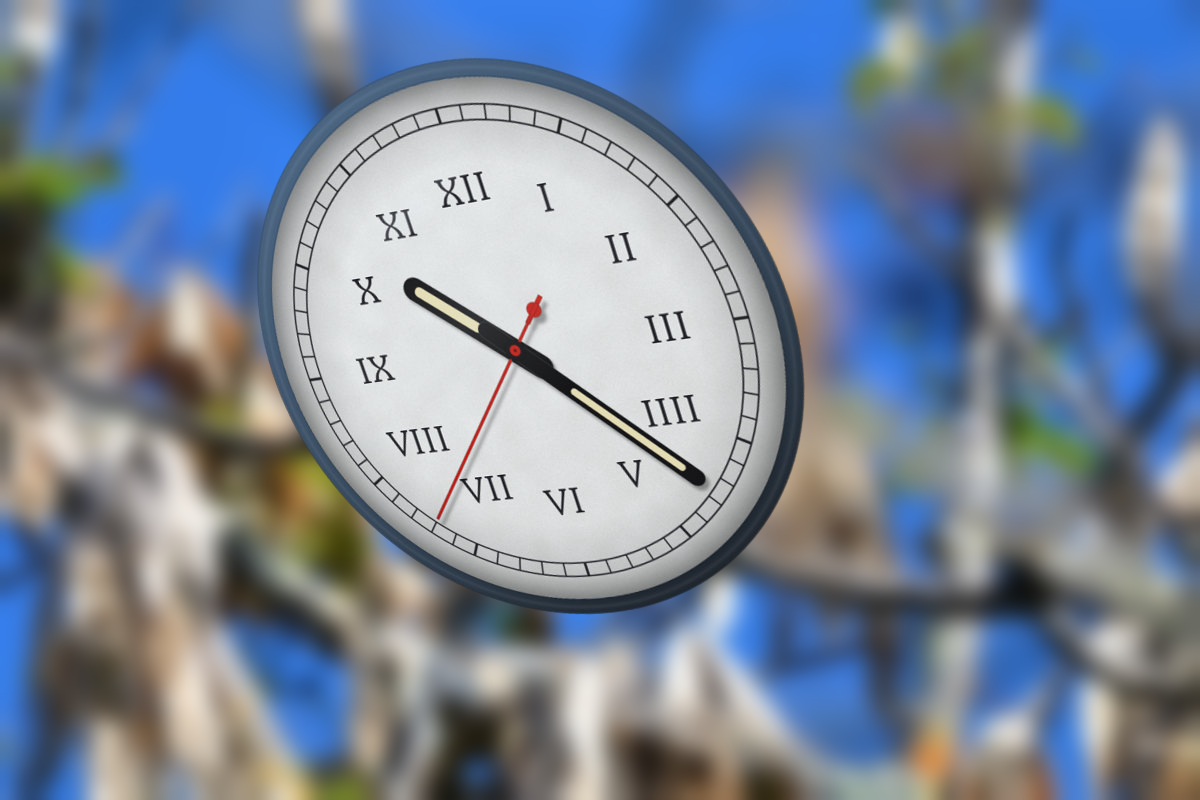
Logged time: 10 h 22 min 37 s
